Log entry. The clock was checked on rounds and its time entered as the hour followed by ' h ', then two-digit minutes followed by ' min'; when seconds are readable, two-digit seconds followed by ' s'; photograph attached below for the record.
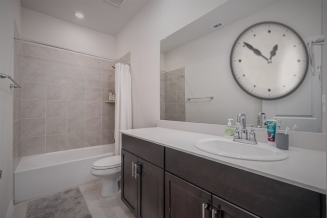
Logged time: 12 h 51 min
